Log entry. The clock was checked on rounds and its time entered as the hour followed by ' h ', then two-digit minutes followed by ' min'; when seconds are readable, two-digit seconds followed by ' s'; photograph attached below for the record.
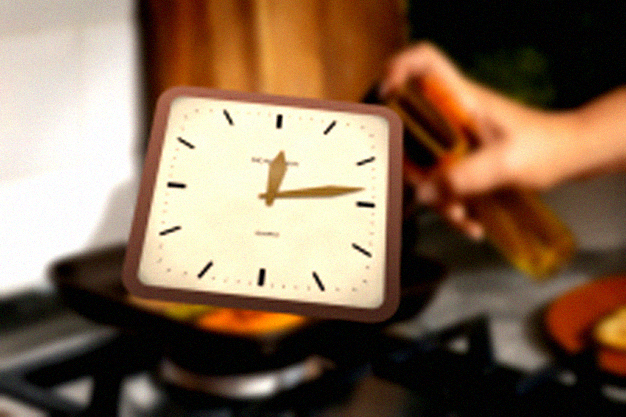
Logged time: 12 h 13 min
